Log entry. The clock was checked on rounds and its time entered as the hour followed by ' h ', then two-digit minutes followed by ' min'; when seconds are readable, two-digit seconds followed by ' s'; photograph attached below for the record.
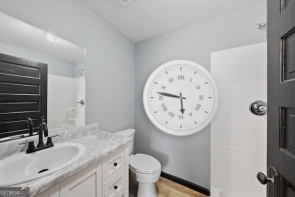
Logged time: 5 h 47 min
